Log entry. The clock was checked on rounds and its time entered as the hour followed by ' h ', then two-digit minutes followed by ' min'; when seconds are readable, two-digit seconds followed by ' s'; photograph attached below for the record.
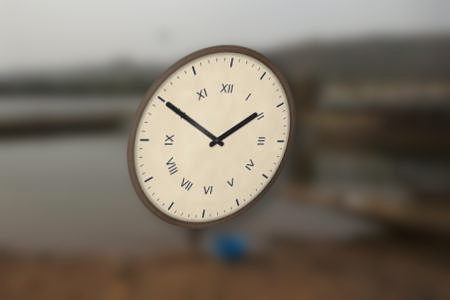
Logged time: 1 h 50 min
